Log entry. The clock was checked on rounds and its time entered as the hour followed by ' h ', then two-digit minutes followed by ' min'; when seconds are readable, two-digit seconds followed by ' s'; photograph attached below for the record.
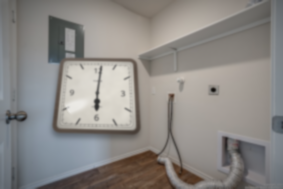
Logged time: 6 h 01 min
